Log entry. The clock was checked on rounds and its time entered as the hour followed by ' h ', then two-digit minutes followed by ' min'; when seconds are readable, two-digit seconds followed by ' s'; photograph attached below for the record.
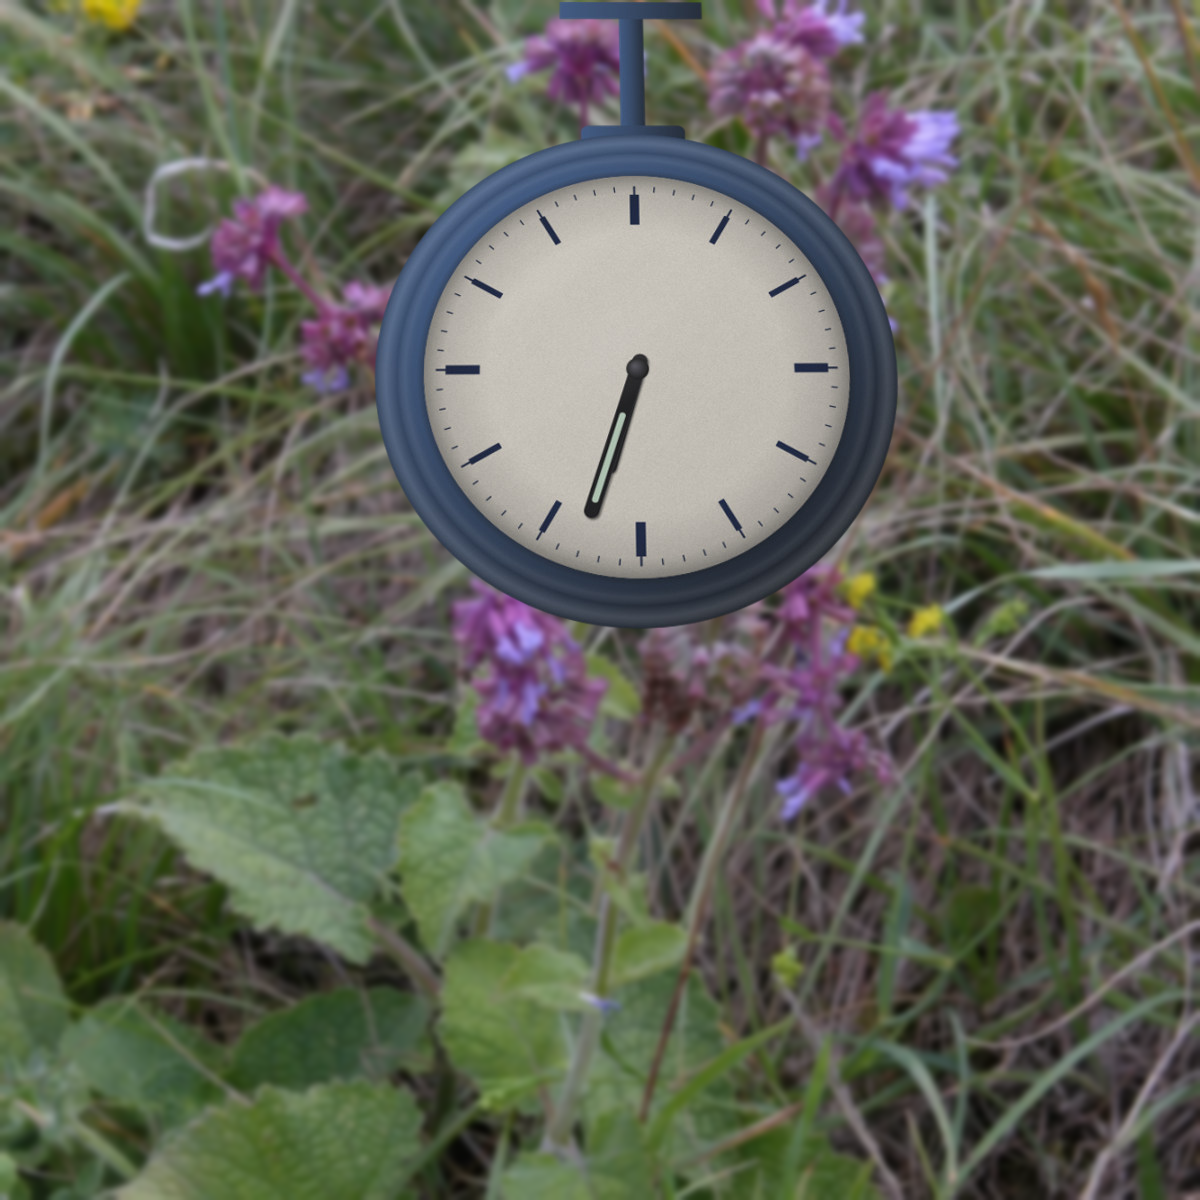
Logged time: 6 h 33 min
